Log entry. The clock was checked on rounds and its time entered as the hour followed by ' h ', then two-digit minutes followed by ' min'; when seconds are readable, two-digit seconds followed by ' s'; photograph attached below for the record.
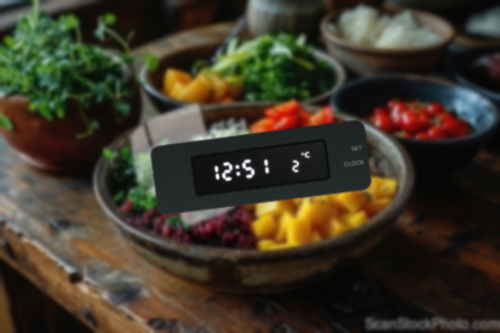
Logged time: 12 h 51 min
